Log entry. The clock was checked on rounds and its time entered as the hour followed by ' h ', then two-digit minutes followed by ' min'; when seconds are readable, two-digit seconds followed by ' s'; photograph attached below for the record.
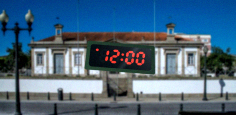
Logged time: 12 h 00 min
